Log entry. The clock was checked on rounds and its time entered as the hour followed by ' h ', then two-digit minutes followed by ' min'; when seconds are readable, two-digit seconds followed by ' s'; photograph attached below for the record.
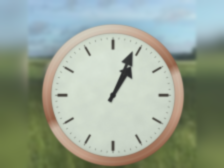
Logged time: 1 h 04 min
